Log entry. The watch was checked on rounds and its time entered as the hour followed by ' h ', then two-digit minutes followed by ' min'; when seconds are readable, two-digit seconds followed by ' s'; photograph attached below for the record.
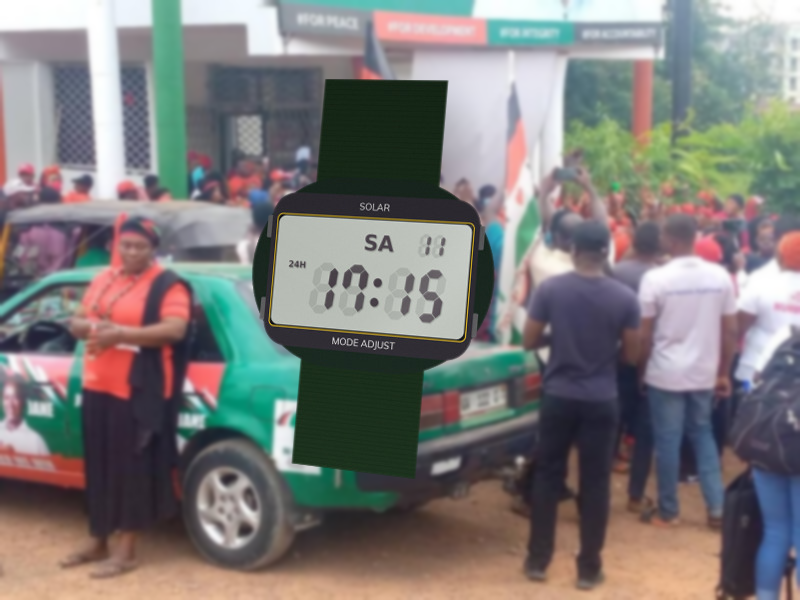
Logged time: 17 h 15 min
